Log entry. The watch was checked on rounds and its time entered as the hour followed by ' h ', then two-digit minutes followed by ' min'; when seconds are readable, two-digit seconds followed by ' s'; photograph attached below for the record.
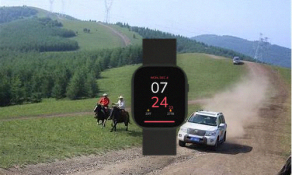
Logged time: 7 h 24 min
